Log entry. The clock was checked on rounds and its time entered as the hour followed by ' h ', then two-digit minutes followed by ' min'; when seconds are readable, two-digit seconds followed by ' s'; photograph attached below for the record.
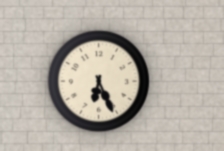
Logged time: 6 h 26 min
